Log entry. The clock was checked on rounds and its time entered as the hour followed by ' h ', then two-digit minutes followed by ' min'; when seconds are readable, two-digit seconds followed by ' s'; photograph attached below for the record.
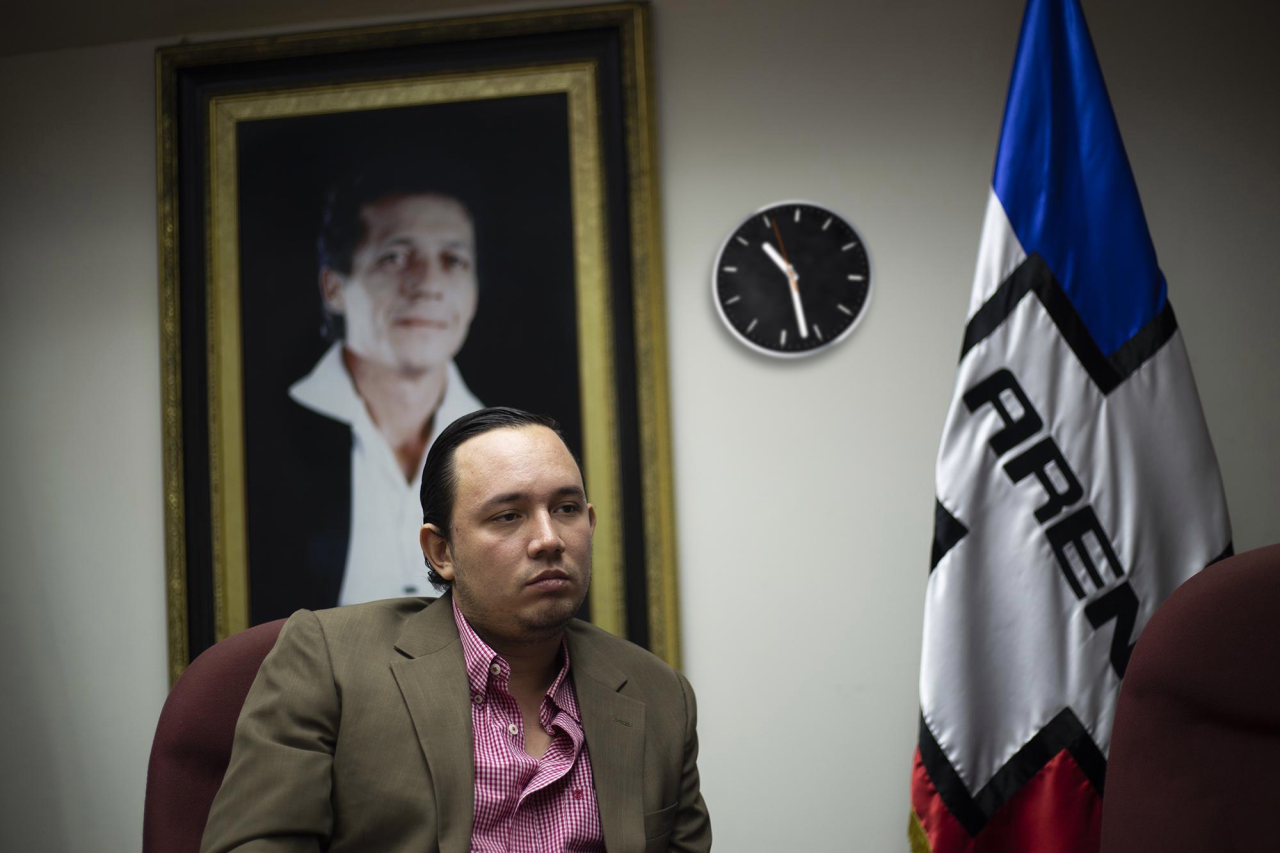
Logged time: 10 h 26 min 56 s
